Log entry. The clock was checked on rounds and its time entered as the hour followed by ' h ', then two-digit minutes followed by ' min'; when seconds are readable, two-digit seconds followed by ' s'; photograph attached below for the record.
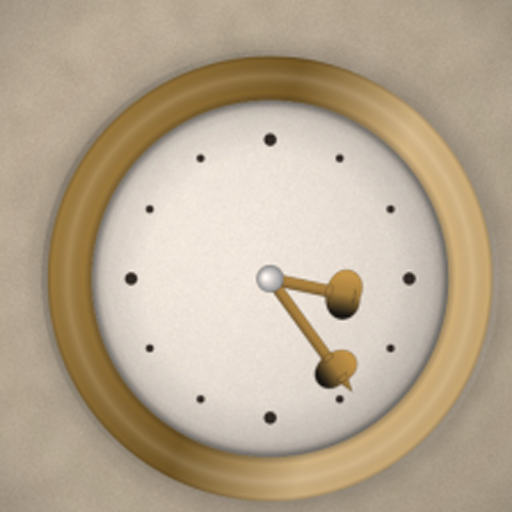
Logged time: 3 h 24 min
